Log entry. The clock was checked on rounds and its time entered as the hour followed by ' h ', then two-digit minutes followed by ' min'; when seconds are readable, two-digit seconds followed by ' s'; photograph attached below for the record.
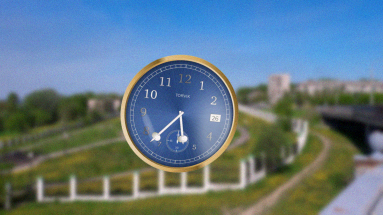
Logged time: 5 h 37 min
